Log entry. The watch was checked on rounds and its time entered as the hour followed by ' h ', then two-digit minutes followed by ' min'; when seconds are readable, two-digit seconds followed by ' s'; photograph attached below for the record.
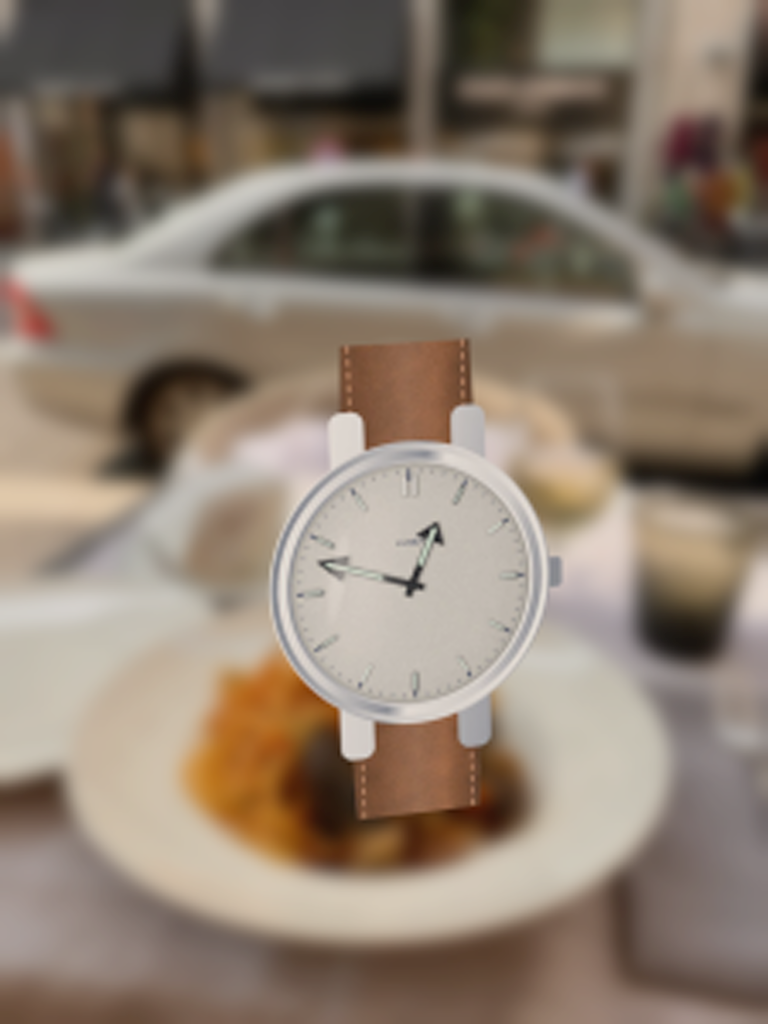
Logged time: 12 h 48 min
